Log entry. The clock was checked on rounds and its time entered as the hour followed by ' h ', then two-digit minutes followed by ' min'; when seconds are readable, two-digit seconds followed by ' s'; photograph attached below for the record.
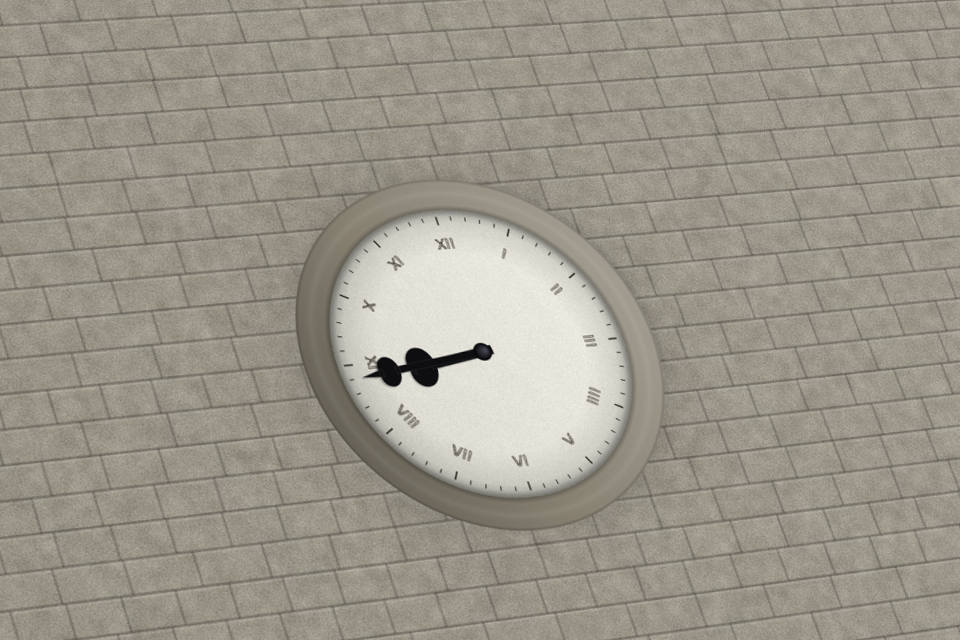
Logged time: 8 h 44 min
